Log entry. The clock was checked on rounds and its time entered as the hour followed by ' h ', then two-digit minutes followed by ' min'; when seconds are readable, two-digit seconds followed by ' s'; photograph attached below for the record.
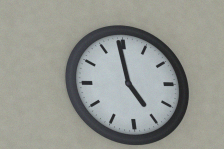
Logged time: 4 h 59 min
